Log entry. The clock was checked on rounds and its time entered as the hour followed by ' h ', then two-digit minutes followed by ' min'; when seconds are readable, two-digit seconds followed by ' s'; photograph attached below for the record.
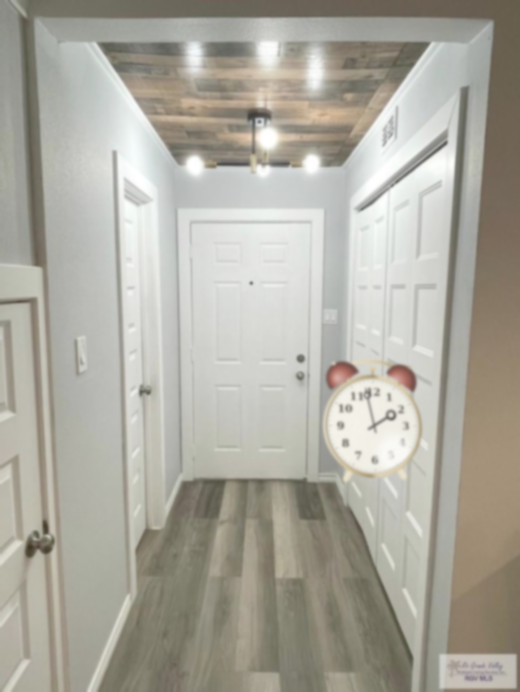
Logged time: 1 h 58 min
